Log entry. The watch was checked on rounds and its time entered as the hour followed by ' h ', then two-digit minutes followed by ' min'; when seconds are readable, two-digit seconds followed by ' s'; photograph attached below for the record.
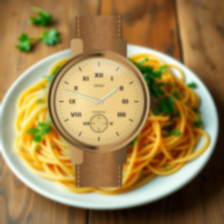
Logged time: 1 h 48 min
